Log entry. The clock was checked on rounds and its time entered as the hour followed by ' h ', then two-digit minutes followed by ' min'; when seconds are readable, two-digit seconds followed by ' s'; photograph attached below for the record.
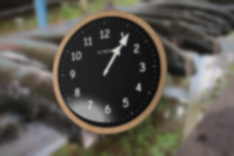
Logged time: 1 h 06 min
